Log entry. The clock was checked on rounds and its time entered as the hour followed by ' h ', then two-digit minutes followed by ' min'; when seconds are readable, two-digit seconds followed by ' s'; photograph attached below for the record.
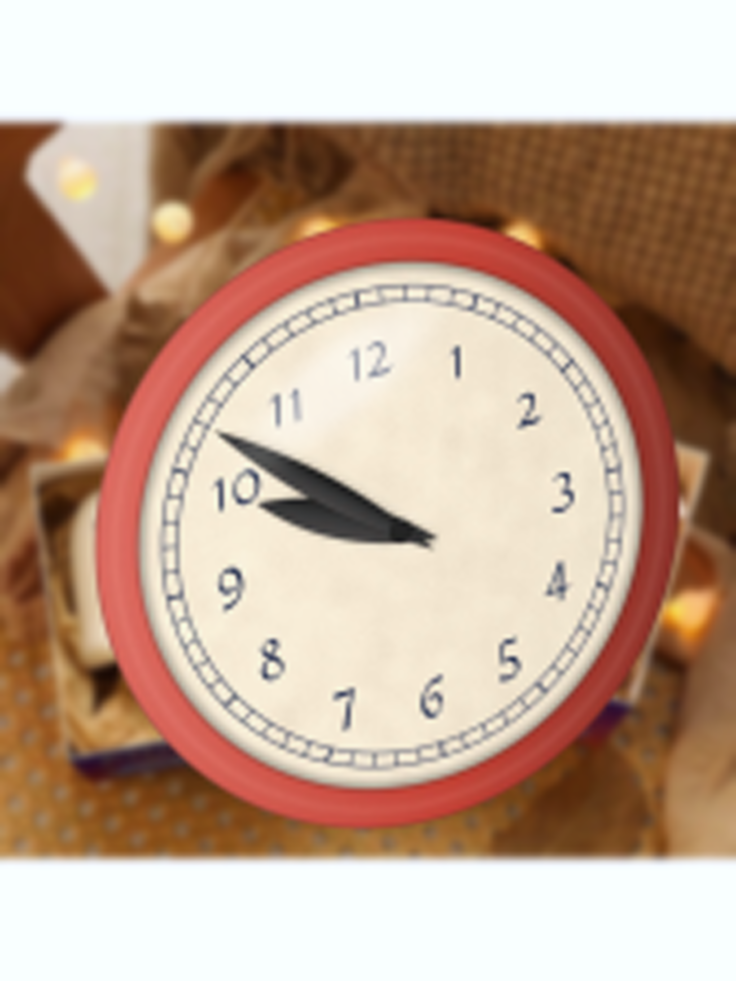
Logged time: 9 h 52 min
